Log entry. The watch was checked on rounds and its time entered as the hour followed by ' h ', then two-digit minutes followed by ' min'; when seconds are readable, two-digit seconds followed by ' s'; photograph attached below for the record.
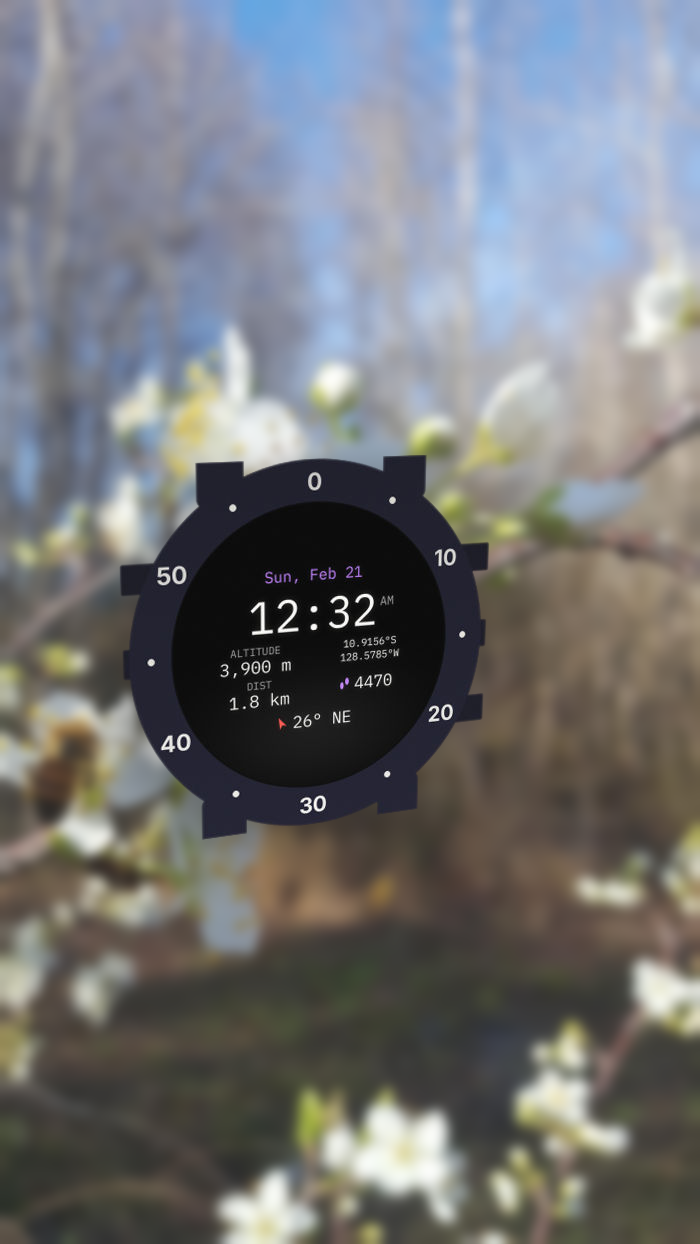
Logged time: 12 h 32 min
